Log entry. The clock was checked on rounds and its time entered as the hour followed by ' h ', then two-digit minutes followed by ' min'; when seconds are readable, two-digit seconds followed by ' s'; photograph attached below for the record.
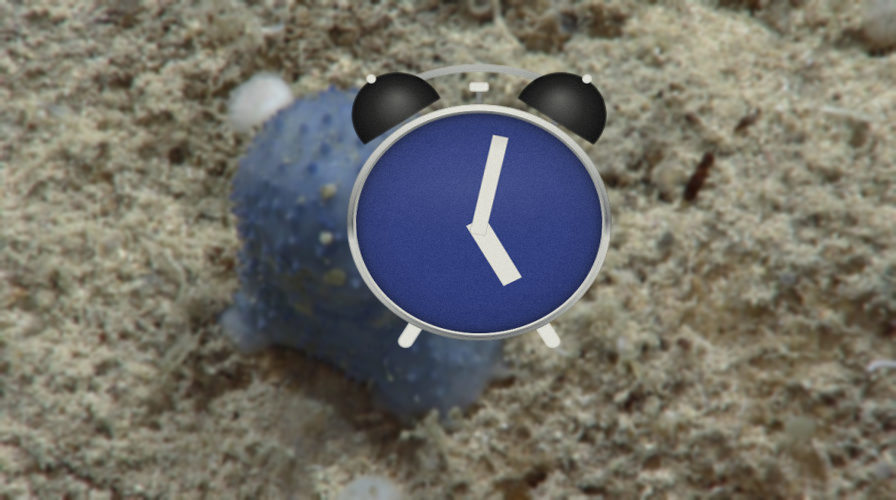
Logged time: 5 h 02 min
